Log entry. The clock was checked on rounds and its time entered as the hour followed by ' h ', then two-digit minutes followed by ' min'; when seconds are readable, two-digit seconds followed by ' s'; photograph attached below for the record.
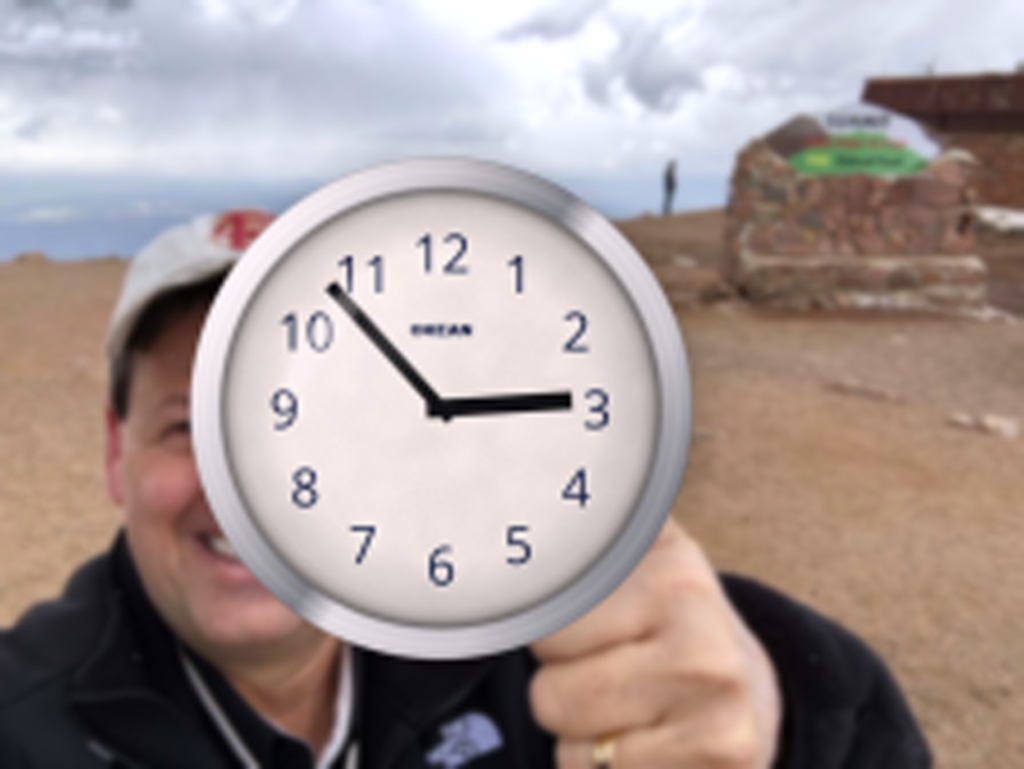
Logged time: 2 h 53 min
